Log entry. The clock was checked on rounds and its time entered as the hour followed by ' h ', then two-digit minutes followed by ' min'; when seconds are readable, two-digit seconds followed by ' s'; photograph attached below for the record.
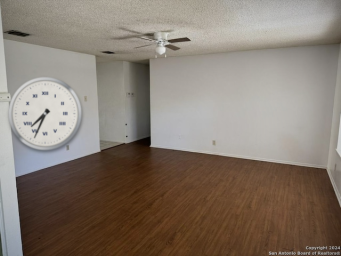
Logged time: 7 h 34 min
